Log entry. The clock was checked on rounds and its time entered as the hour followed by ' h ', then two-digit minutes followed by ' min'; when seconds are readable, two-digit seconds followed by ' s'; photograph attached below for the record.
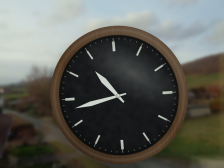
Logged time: 10 h 43 min
